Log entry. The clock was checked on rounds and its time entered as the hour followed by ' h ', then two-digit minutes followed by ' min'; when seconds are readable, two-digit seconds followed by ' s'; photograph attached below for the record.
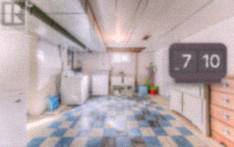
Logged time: 7 h 10 min
